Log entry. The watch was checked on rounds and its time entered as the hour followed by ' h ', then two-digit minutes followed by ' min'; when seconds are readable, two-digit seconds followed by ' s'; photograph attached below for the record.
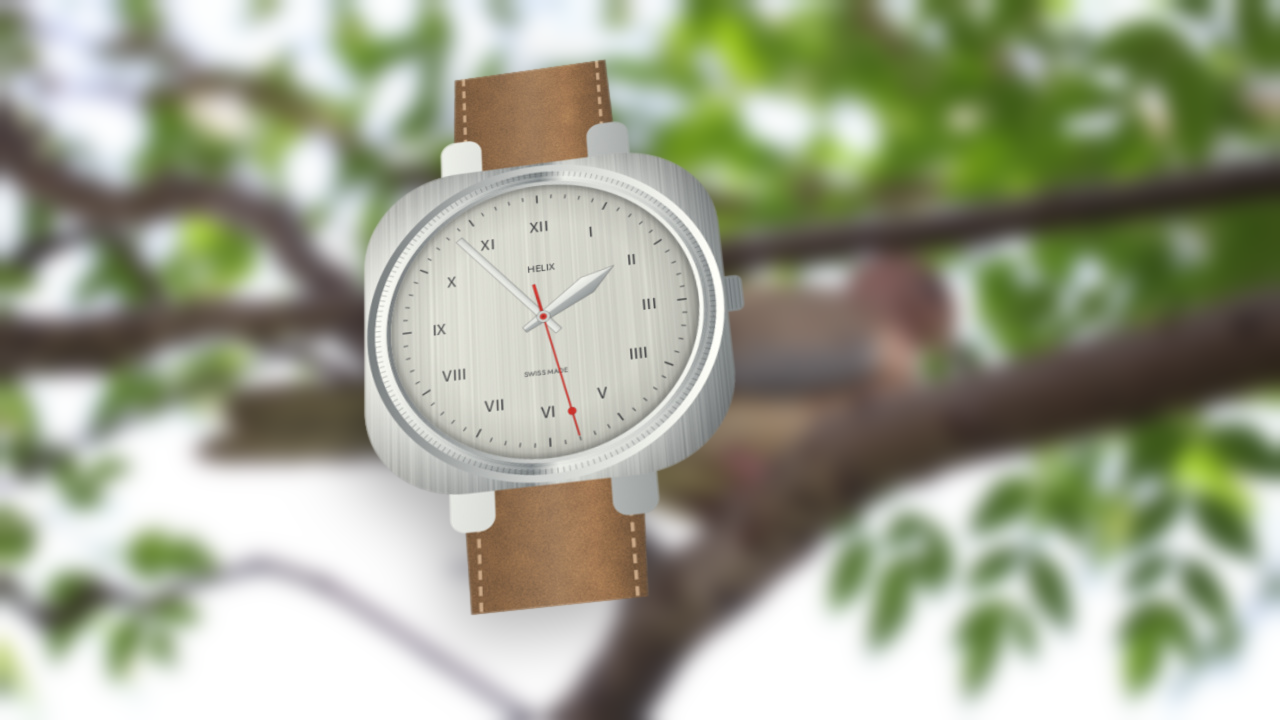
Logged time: 1 h 53 min 28 s
